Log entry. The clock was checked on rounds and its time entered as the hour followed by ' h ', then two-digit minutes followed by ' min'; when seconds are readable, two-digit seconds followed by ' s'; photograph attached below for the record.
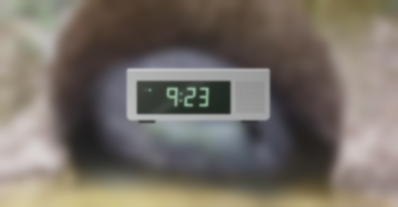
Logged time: 9 h 23 min
